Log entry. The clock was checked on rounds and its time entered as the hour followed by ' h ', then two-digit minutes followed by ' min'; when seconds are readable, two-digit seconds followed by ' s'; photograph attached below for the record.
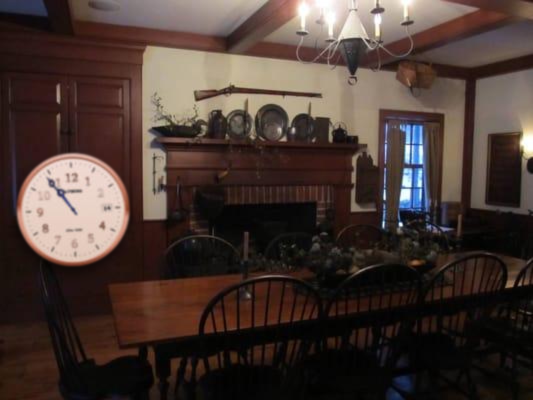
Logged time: 10 h 54 min
